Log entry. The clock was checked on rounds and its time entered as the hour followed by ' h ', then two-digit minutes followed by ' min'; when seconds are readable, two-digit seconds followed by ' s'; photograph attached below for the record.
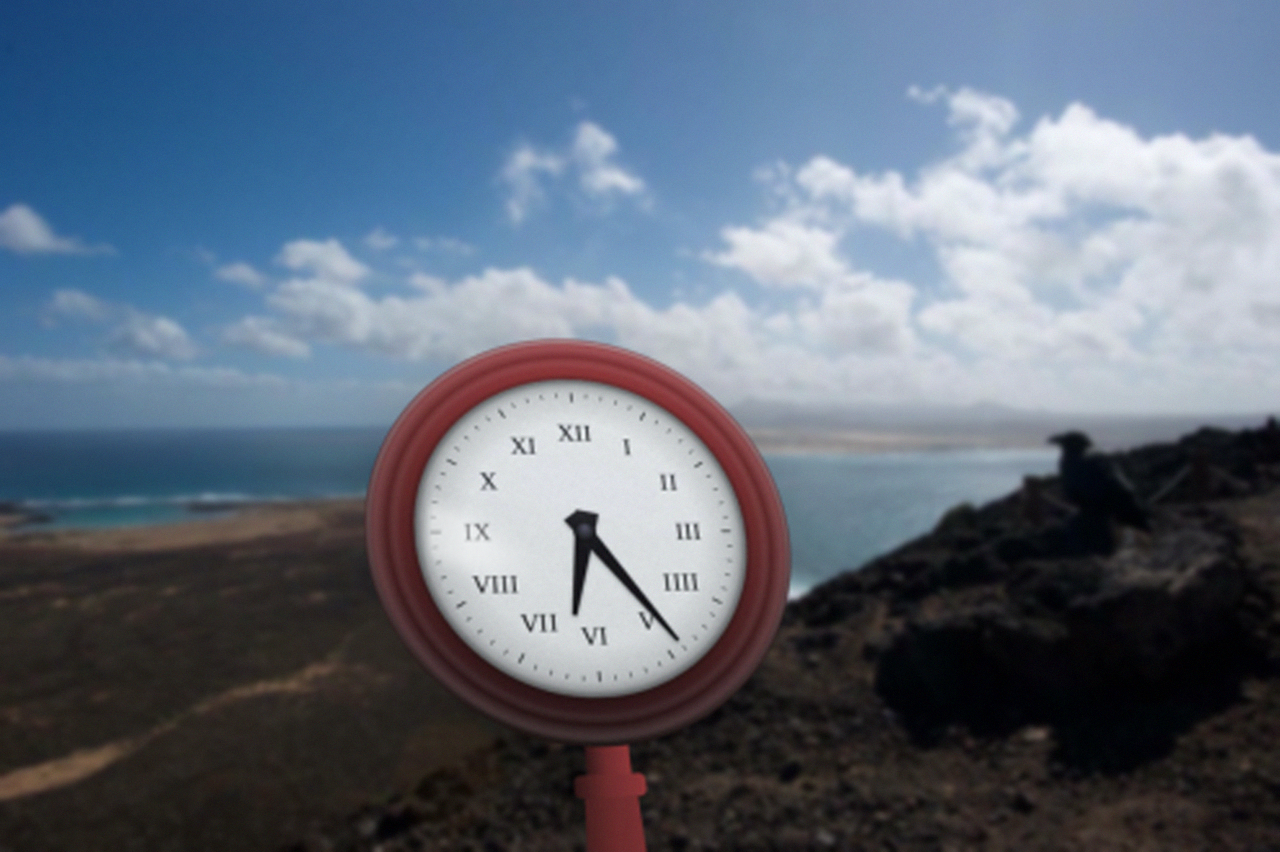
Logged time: 6 h 24 min
